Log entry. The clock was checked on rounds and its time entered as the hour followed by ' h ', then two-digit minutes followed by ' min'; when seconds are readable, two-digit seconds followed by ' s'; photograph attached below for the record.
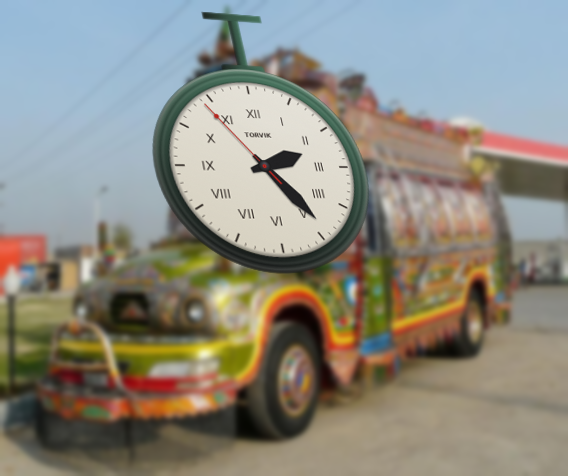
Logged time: 2 h 23 min 54 s
